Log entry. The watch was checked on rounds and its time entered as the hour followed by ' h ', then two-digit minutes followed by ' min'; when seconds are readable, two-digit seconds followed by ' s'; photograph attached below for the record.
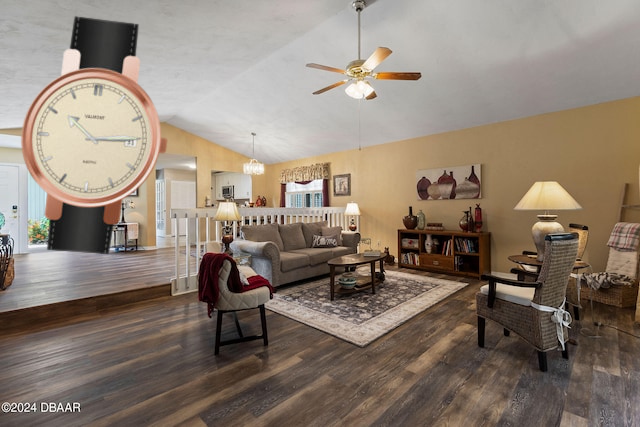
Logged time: 10 h 14 min
